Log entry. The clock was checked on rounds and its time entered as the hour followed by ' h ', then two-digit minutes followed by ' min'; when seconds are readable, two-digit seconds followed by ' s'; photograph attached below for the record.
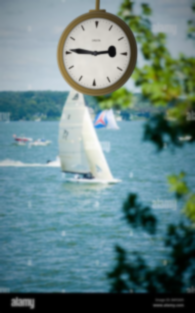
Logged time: 2 h 46 min
